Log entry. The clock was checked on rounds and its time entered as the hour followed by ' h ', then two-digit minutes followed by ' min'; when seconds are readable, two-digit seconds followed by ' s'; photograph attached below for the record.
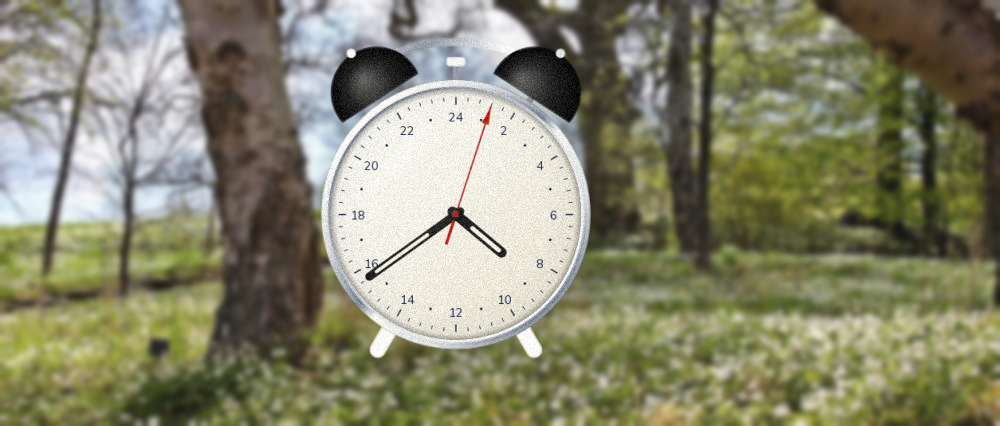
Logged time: 8 h 39 min 03 s
